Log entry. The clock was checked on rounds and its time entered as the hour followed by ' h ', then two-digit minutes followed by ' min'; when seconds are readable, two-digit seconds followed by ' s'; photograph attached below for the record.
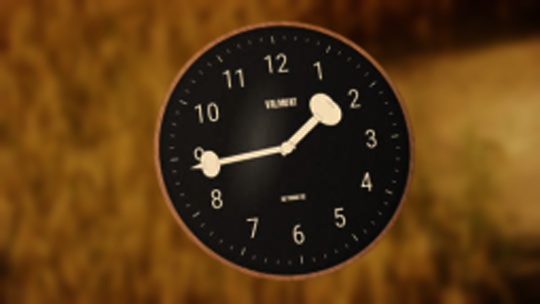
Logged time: 1 h 44 min
